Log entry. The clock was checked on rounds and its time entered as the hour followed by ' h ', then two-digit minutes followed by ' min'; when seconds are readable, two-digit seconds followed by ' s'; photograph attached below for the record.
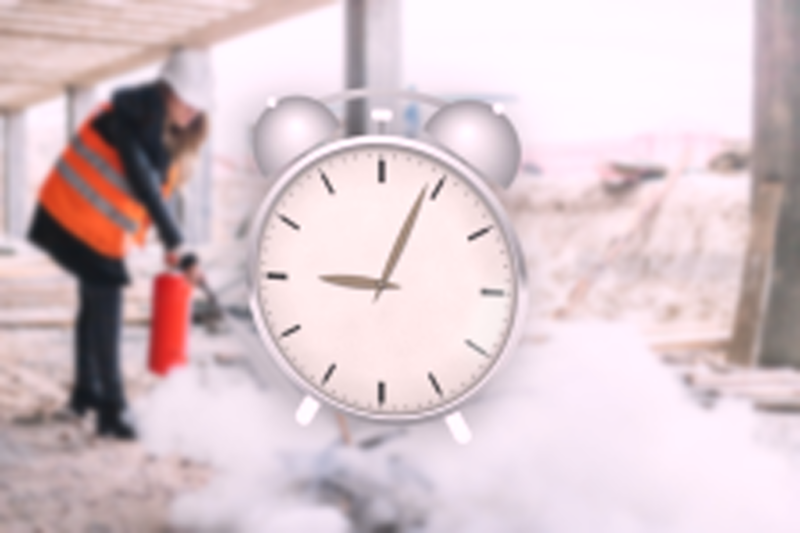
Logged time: 9 h 04 min
